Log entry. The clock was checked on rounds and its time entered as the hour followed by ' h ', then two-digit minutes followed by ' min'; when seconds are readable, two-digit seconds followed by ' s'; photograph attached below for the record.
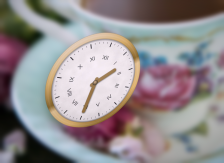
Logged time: 1 h 30 min
